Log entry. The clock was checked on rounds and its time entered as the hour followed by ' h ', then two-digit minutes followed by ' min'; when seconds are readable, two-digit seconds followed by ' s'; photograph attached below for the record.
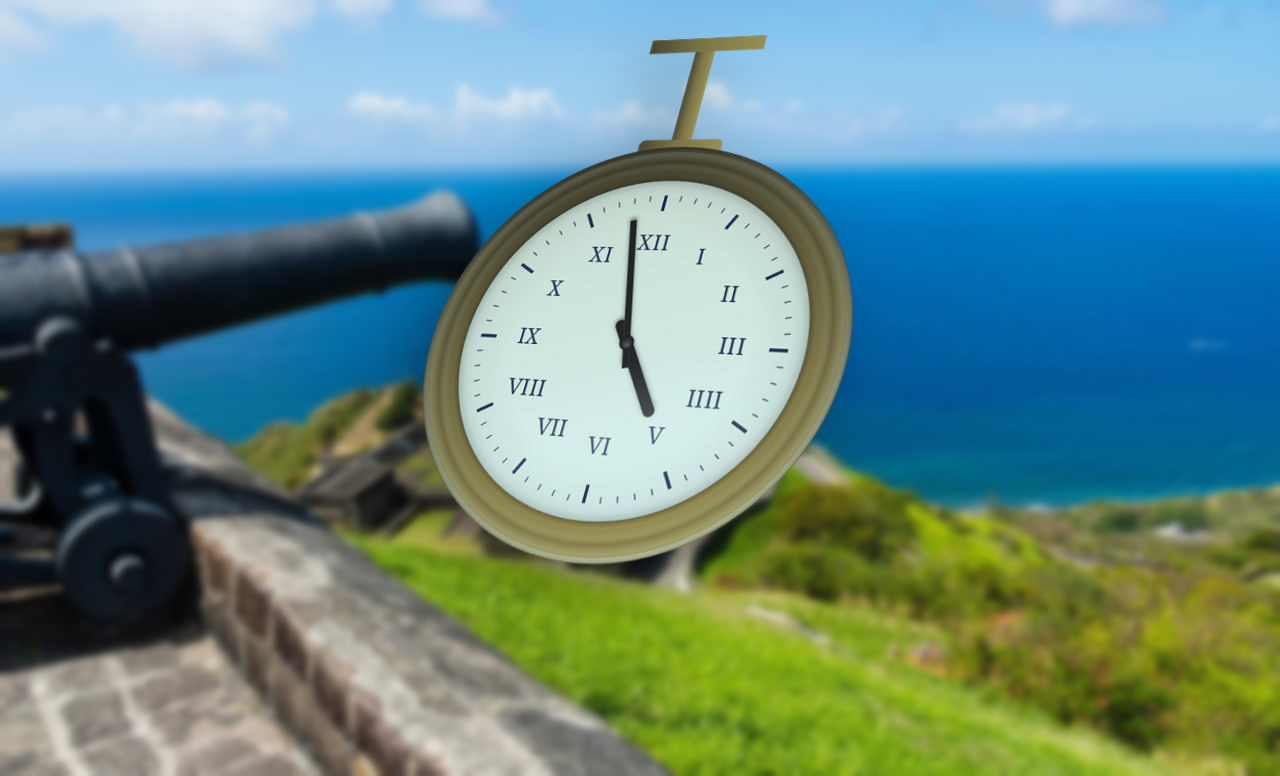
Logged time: 4 h 58 min
